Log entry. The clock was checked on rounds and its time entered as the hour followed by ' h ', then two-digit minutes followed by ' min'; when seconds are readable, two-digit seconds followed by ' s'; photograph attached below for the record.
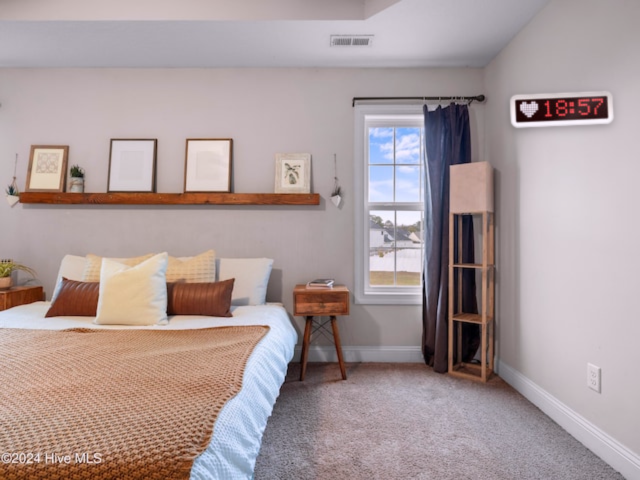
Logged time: 18 h 57 min
